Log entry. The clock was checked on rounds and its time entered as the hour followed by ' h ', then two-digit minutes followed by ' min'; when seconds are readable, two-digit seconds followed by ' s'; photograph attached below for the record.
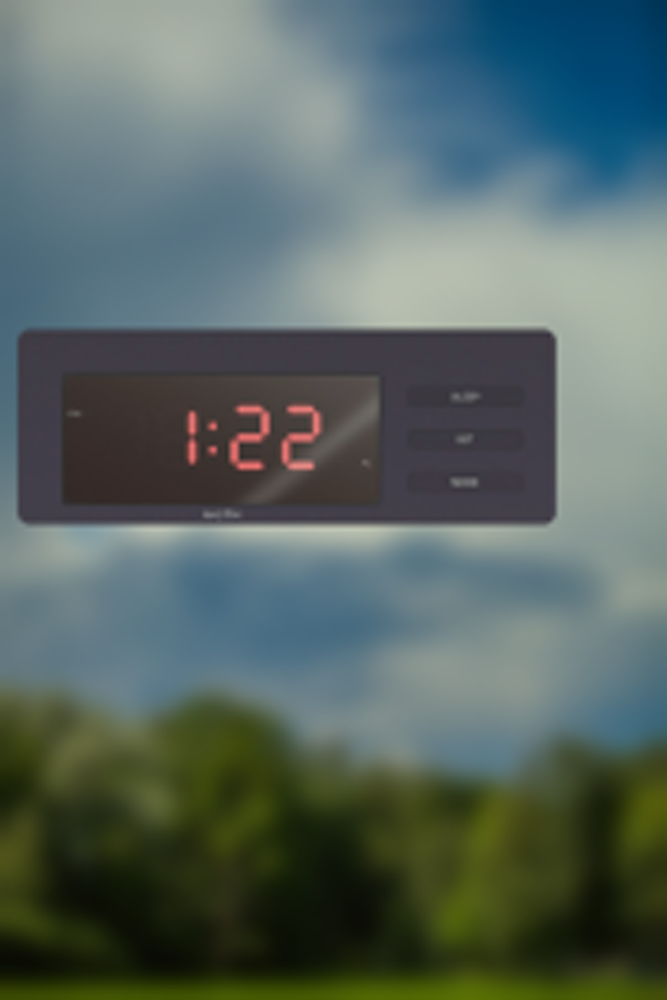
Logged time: 1 h 22 min
